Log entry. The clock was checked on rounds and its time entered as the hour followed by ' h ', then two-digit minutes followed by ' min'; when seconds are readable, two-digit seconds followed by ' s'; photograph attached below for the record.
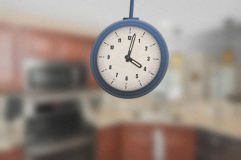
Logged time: 4 h 02 min
